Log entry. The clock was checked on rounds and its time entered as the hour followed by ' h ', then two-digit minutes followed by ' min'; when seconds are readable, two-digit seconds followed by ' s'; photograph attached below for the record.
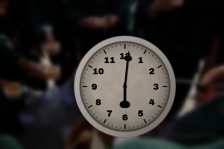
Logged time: 6 h 01 min
